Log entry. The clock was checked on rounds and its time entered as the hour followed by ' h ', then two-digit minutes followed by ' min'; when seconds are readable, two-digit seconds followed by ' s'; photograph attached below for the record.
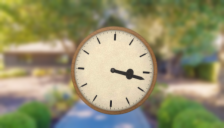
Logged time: 3 h 17 min
